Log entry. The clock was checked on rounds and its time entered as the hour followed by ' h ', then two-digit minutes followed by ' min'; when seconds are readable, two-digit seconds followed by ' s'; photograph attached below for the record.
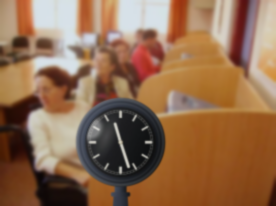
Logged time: 11 h 27 min
